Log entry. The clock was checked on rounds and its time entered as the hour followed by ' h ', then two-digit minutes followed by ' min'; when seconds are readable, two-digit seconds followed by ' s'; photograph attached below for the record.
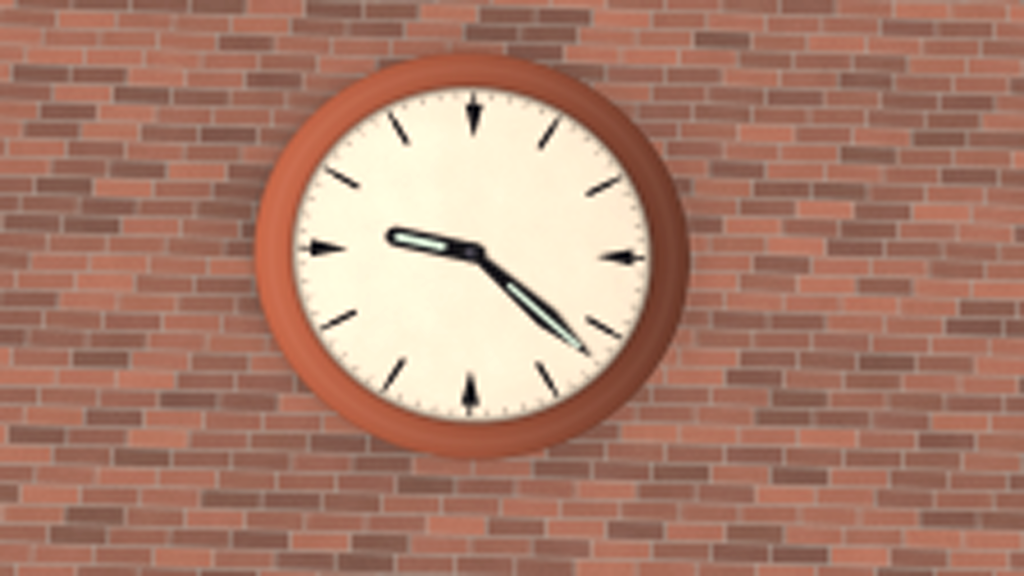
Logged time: 9 h 22 min
